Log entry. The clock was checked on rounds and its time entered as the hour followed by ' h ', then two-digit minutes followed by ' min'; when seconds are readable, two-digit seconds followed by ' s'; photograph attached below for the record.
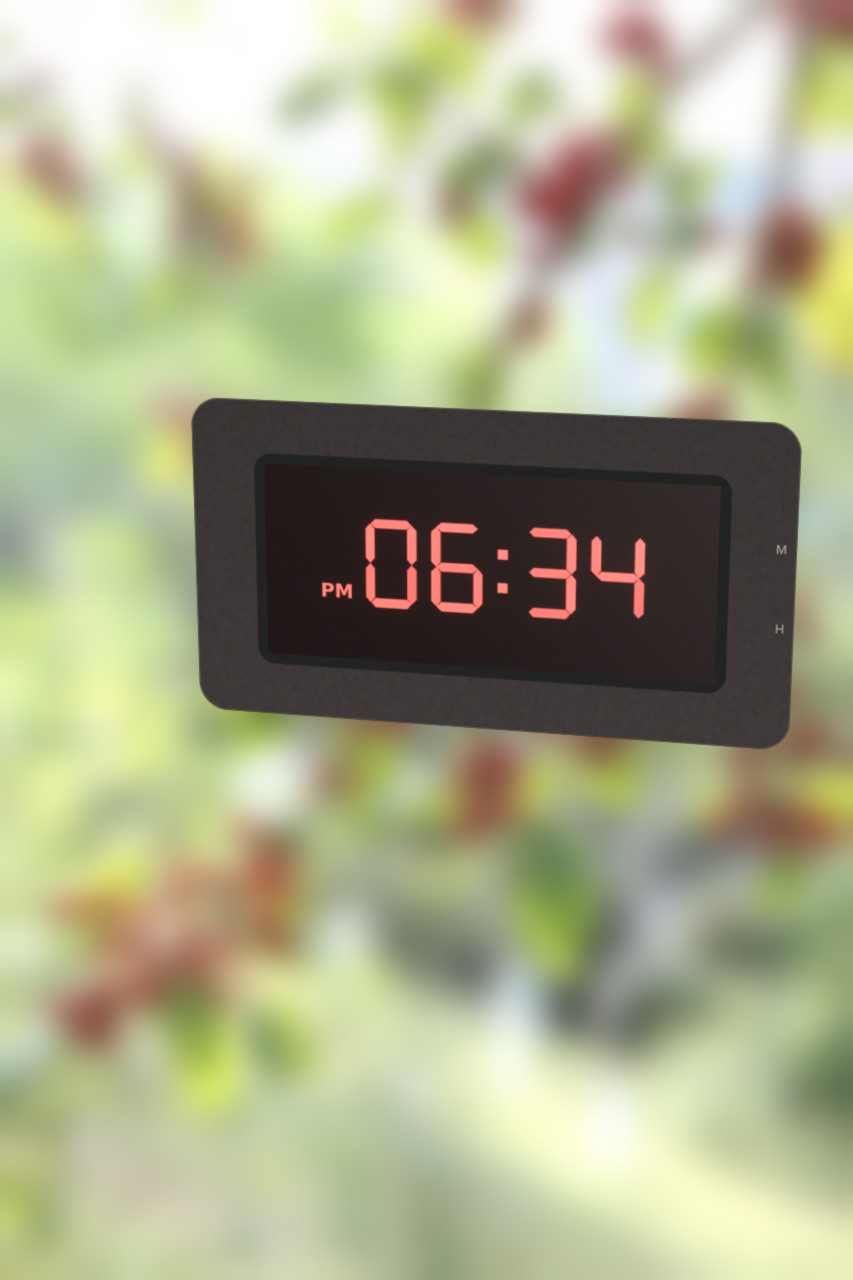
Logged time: 6 h 34 min
